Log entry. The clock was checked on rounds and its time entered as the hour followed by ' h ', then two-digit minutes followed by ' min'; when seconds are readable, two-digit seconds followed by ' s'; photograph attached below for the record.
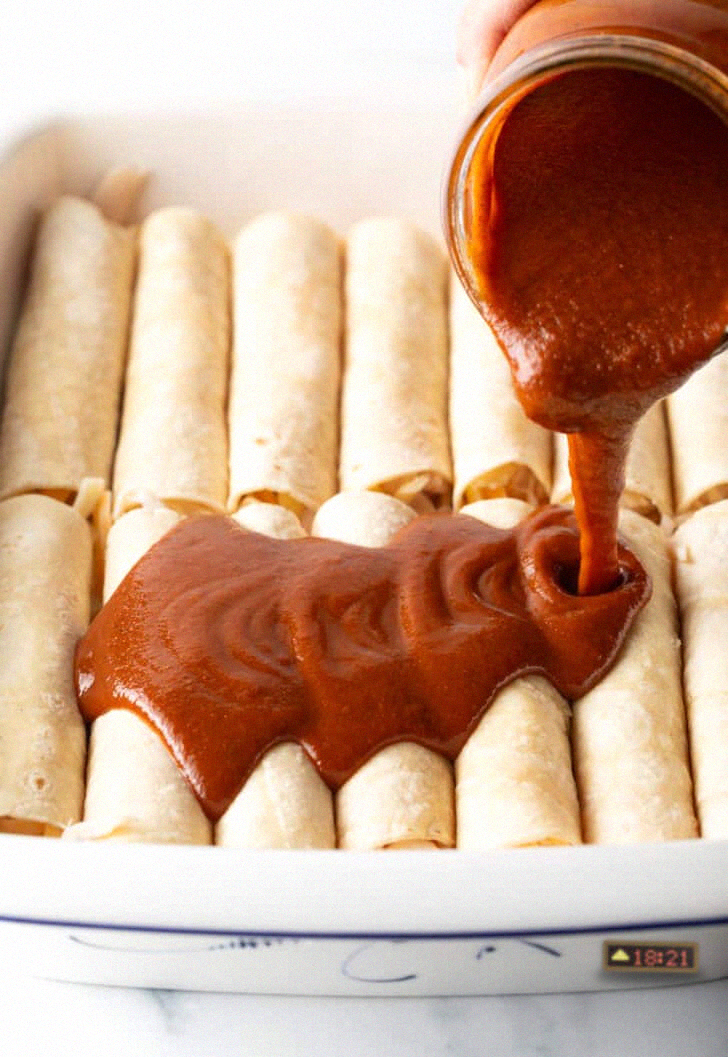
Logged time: 18 h 21 min
